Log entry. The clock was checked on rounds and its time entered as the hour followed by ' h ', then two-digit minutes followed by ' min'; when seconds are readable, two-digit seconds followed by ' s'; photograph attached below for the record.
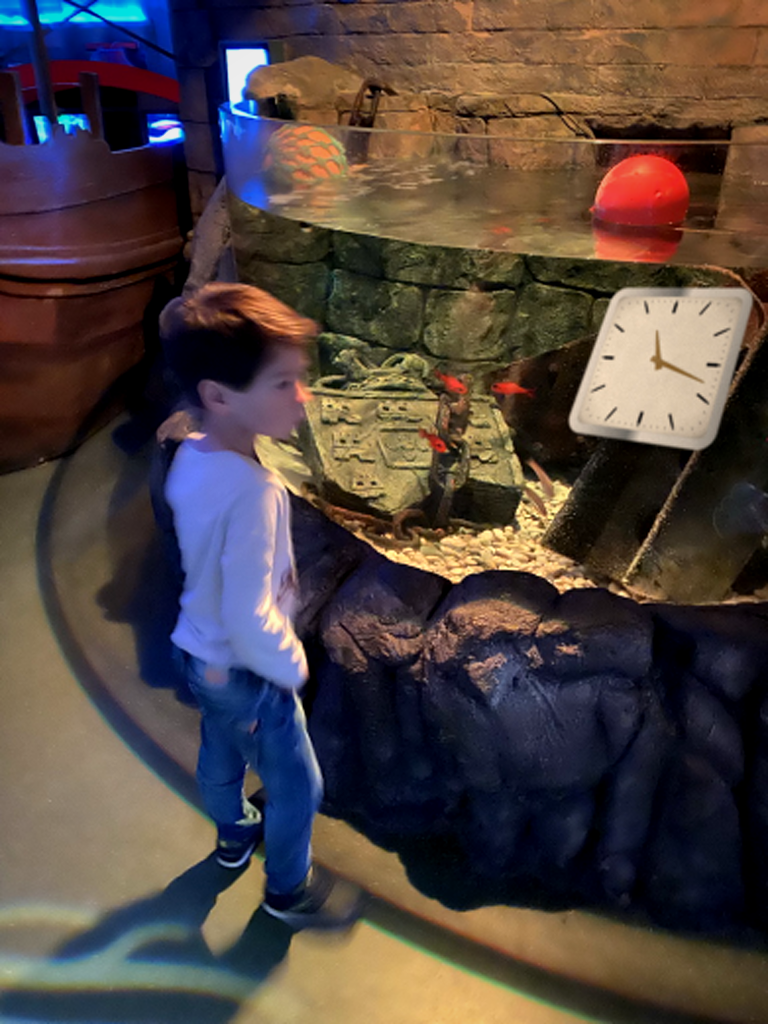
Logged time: 11 h 18 min
